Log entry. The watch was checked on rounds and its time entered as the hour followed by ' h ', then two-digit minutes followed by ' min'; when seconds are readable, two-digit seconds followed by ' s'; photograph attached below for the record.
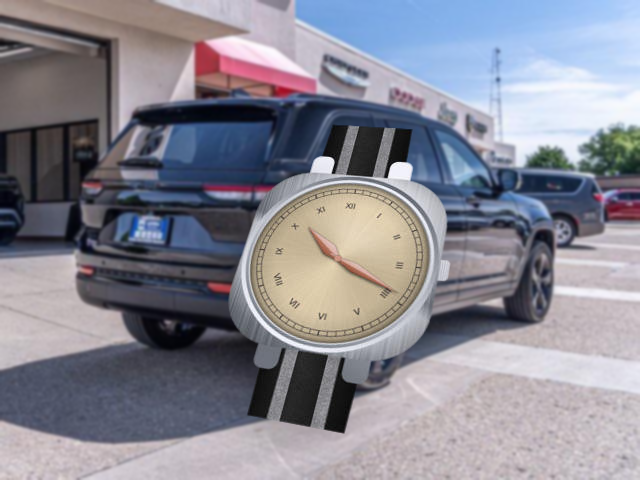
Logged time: 10 h 19 min
